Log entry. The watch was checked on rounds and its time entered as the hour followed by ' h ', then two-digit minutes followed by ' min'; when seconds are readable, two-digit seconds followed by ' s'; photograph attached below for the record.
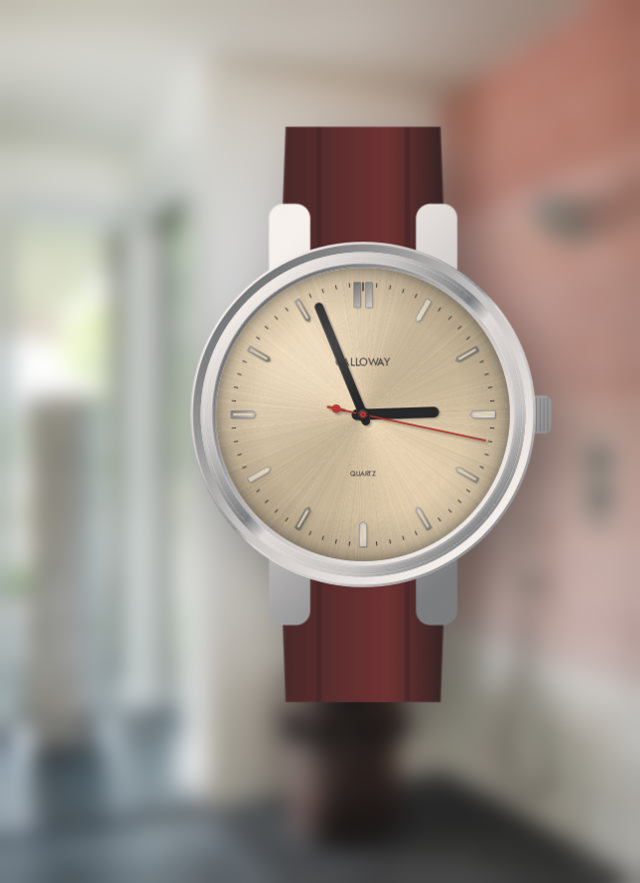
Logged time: 2 h 56 min 17 s
